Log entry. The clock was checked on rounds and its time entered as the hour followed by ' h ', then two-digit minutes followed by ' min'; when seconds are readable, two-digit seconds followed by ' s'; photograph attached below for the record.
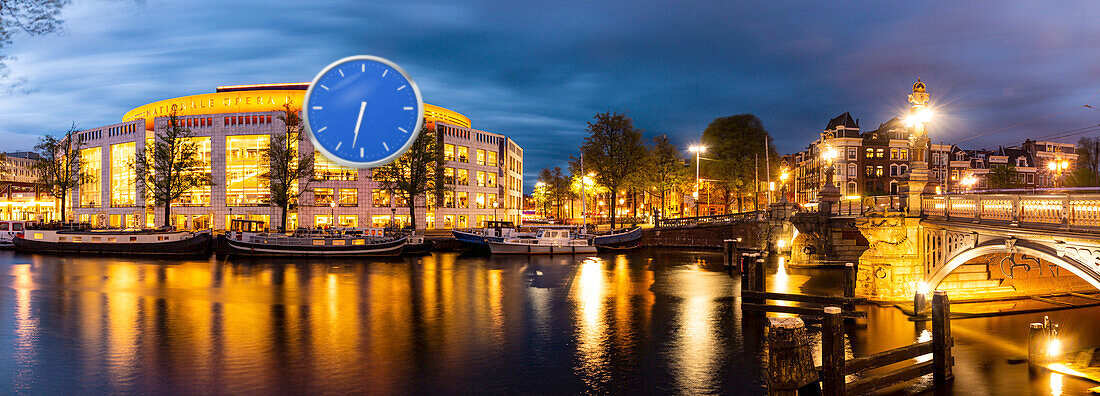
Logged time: 6 h 32 min
